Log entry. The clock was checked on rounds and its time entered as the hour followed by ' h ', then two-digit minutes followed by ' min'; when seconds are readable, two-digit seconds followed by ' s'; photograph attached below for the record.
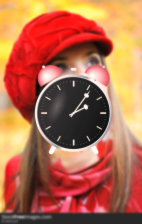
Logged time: 2 h 06 min
